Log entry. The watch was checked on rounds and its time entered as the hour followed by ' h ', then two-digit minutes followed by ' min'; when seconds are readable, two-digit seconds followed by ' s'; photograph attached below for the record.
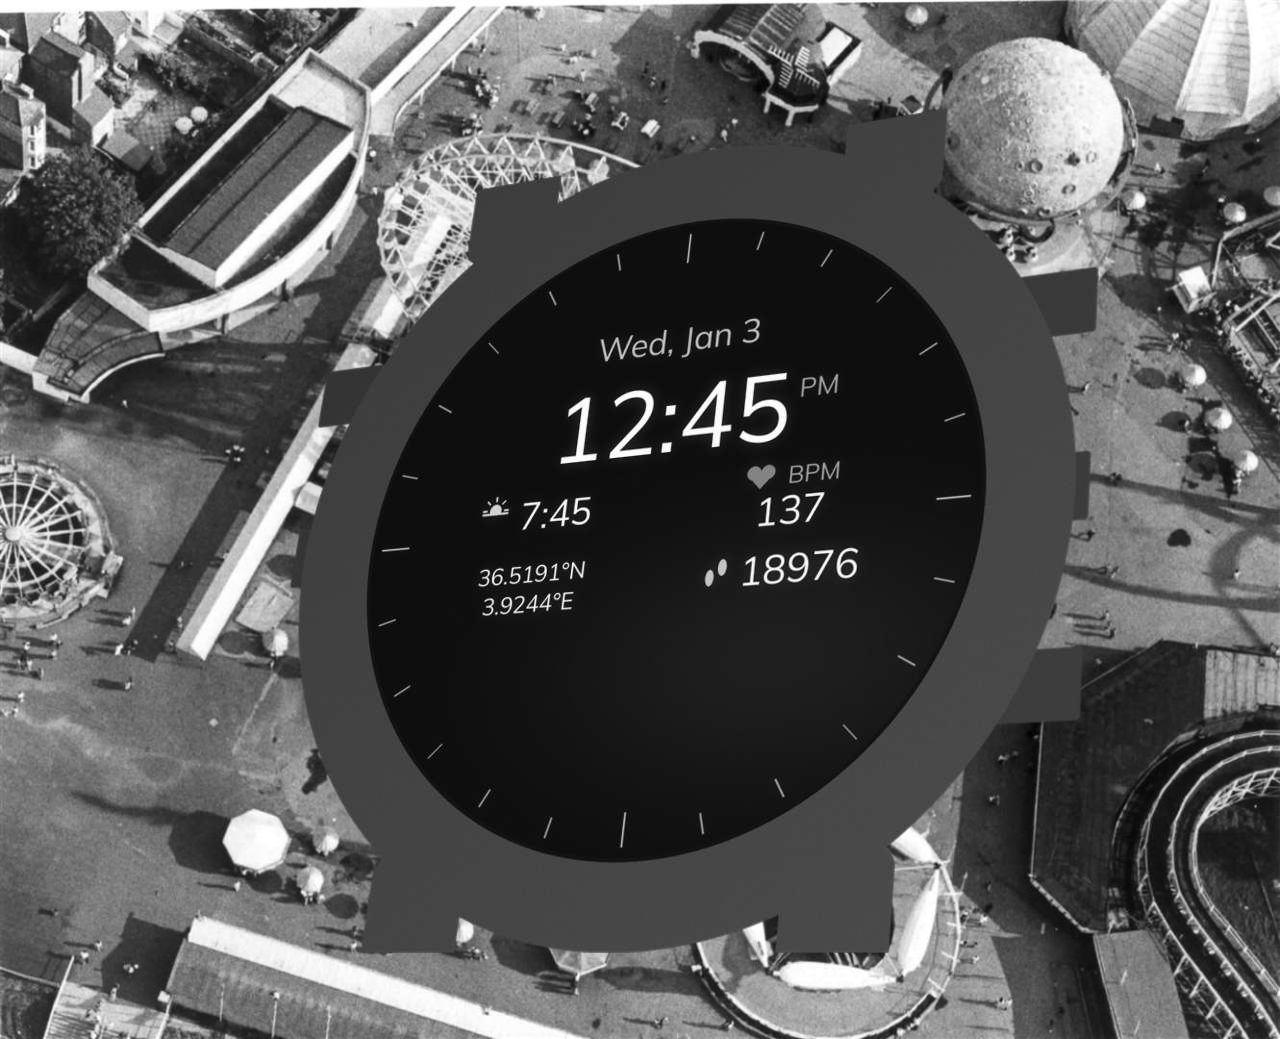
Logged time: 12 h 45 min
